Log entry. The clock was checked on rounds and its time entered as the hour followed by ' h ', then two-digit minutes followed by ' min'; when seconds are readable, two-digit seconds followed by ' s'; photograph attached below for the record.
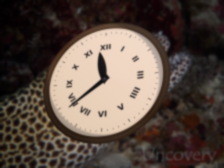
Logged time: 11 h 39 min
